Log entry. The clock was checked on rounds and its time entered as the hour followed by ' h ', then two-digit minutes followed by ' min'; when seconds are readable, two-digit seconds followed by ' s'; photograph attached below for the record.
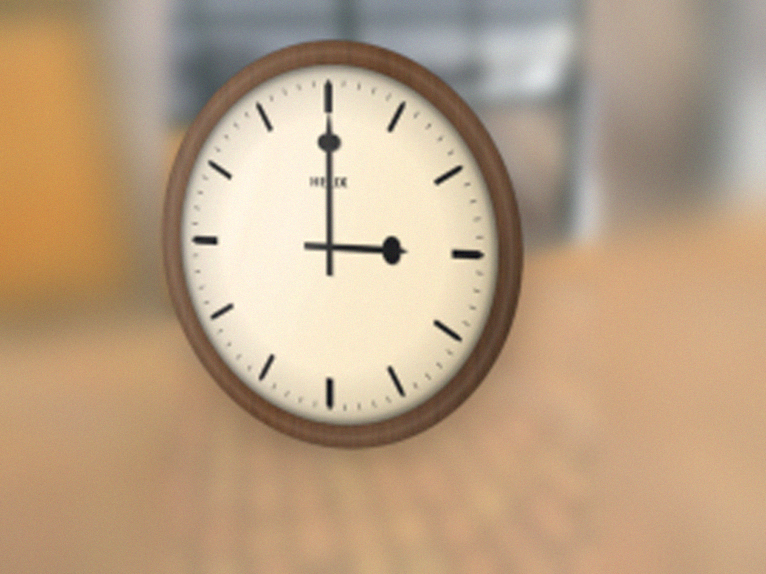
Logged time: 3 h 00 min
